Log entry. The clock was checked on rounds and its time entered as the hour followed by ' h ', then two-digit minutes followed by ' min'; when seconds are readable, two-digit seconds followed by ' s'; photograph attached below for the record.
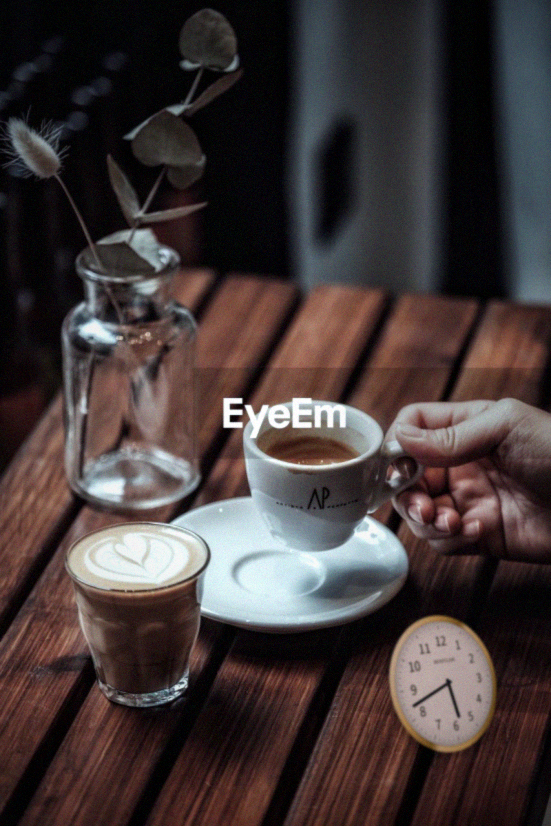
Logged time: 5 h 42 min
